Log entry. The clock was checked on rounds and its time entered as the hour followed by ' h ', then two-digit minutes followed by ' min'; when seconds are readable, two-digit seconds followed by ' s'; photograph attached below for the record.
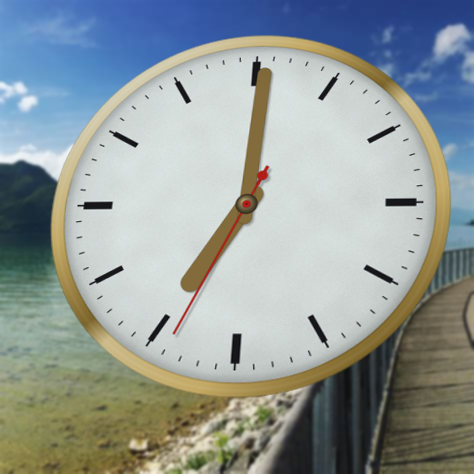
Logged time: 7 h 00 min 34 s
